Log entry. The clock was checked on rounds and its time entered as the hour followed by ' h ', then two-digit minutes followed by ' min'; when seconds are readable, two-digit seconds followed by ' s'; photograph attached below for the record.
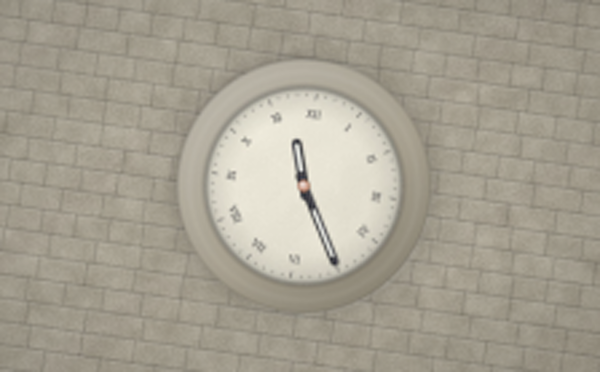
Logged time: 11 h 25 min
